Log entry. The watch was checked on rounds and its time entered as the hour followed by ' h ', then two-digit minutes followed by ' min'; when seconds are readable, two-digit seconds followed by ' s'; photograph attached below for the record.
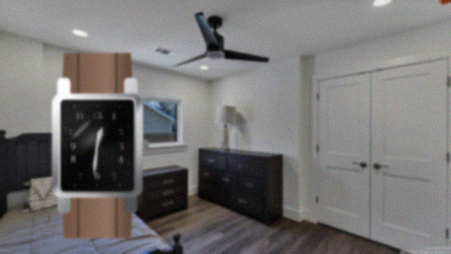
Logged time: 12 h 31 min
